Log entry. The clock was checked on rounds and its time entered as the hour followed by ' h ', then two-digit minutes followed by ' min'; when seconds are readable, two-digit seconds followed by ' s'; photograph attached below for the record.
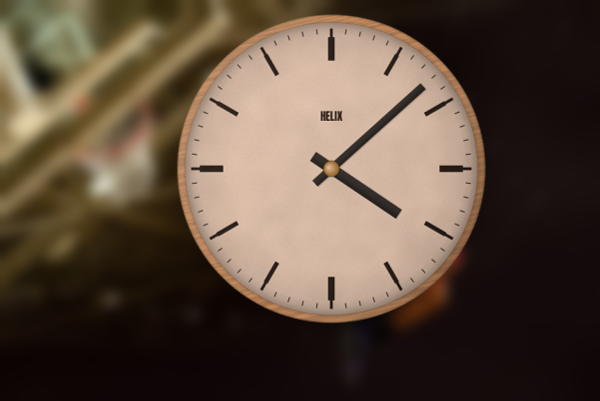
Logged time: 4 h 08 min
